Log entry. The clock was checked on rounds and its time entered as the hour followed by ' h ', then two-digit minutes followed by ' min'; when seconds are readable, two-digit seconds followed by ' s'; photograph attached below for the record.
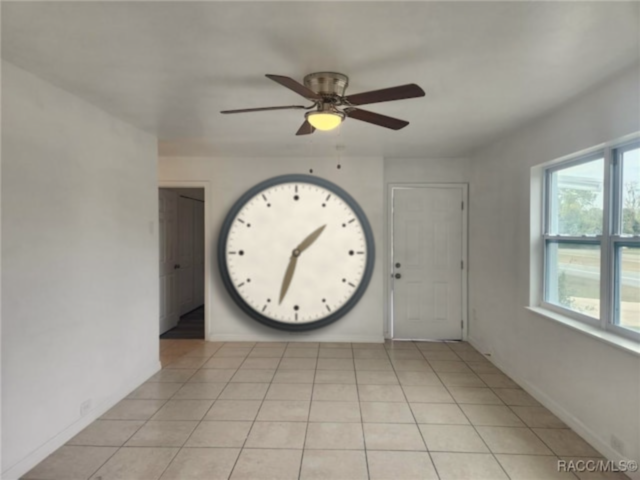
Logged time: 1 h 33 min
